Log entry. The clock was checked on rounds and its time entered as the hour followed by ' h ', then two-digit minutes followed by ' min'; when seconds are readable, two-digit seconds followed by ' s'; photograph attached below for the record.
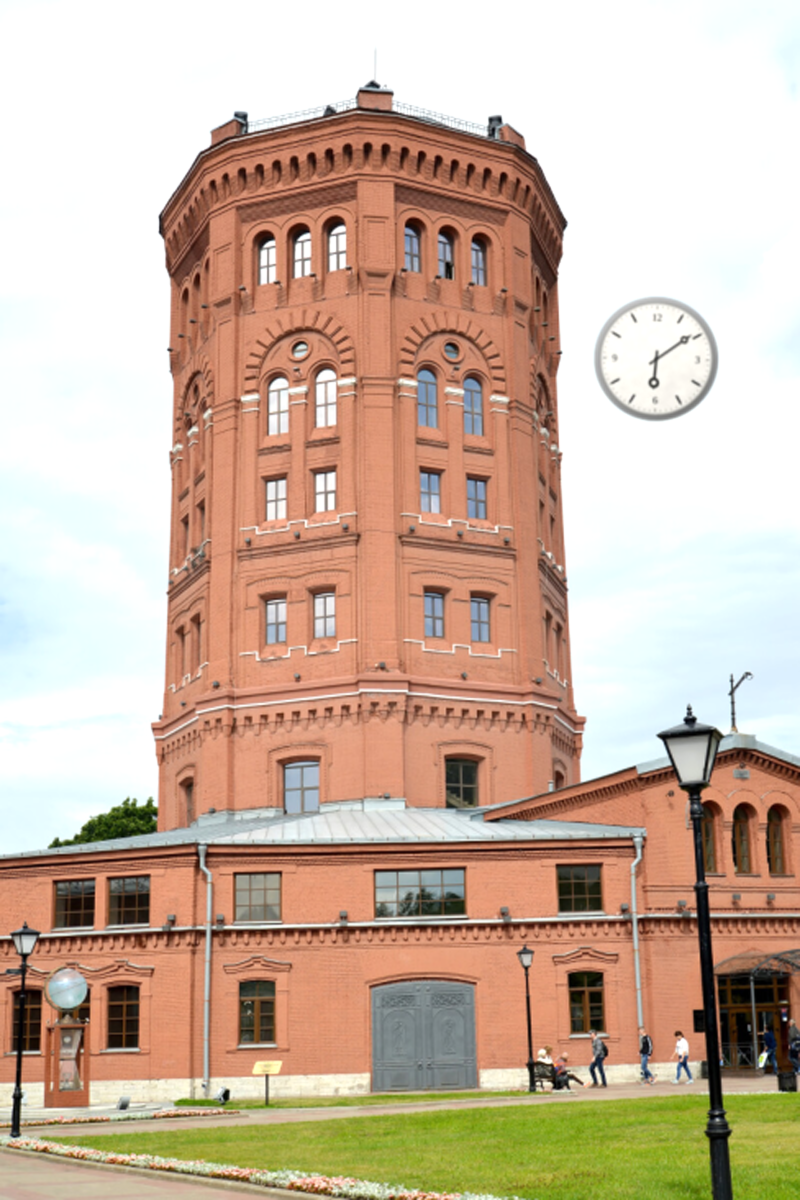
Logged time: 6 h 09 min
